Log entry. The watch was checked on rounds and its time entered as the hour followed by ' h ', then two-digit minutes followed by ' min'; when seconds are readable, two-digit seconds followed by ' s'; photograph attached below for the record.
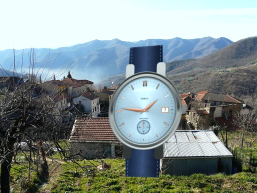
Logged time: 1 h 46 min
